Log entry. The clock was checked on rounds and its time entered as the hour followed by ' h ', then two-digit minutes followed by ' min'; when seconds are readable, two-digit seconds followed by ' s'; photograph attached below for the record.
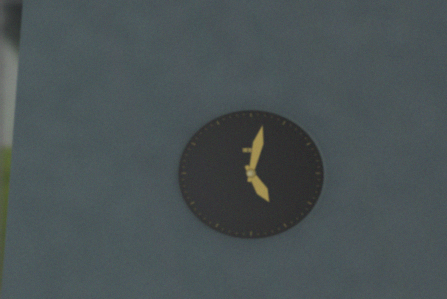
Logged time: 5 h 02 min
